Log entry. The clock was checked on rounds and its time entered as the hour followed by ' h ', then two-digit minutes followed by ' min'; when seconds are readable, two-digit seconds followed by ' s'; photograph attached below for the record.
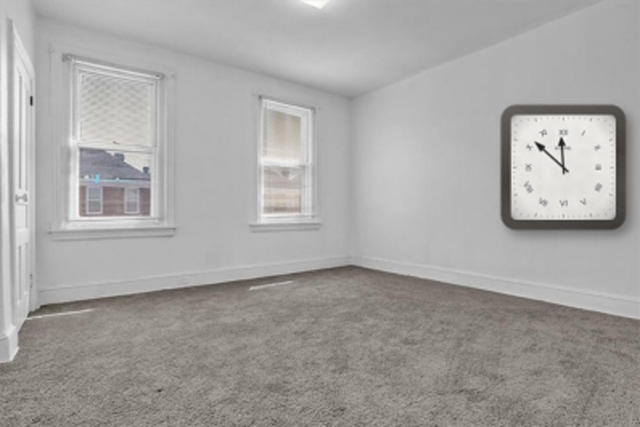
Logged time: 11 h 52 min
